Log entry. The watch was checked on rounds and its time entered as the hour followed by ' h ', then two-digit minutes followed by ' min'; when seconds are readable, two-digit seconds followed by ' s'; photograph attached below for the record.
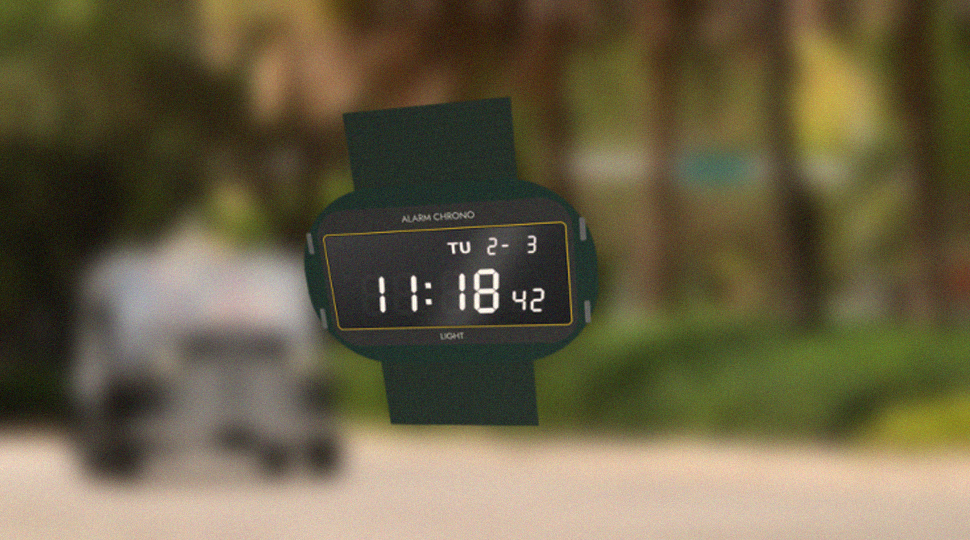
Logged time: 11 h 18 min 42 s
